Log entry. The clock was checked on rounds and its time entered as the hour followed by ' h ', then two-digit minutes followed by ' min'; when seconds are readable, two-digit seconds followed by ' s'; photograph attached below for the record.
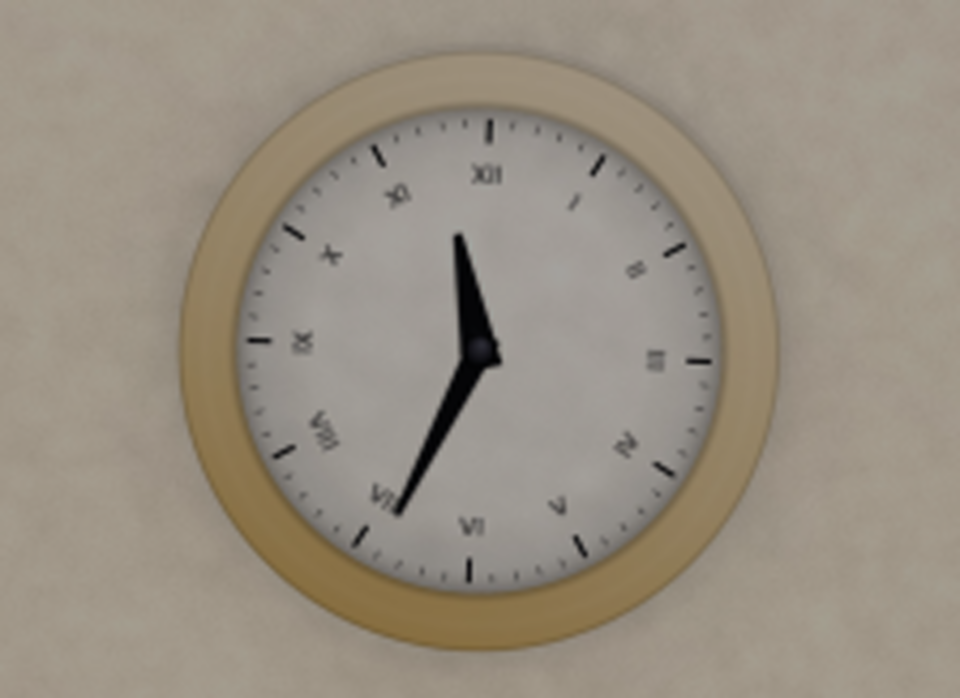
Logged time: 11 h 34 min
